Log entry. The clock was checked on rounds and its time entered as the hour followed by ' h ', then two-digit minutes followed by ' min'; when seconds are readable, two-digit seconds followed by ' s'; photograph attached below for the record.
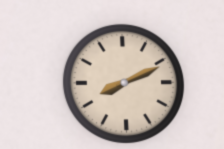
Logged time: 8 h 11 min
